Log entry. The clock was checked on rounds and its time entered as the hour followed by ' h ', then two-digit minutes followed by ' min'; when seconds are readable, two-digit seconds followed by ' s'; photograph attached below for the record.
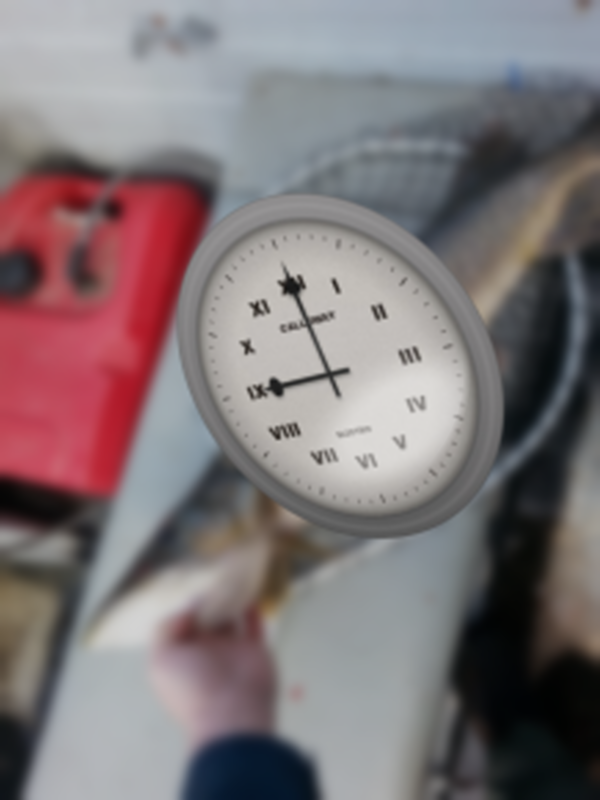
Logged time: 9 h 00 min
